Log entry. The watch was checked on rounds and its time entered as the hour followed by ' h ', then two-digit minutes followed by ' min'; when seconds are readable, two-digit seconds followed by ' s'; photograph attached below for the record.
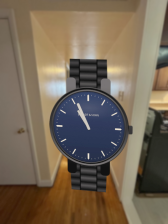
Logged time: 10 h 56 min
